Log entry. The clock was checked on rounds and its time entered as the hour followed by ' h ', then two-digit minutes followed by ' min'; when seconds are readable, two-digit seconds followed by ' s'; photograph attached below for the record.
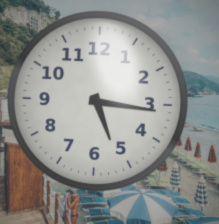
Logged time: 5 h 16 min
